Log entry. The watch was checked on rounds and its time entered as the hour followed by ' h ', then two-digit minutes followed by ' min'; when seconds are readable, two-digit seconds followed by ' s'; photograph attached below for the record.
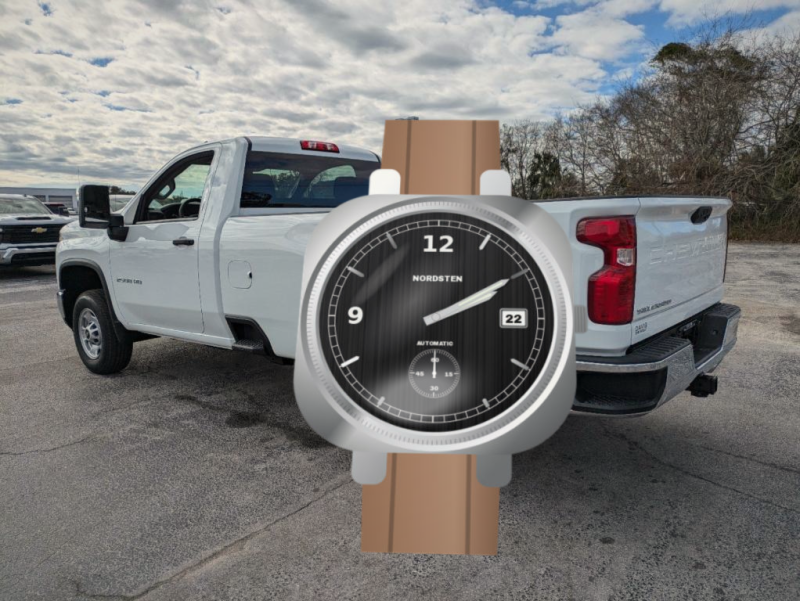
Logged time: 2 h 10 min
